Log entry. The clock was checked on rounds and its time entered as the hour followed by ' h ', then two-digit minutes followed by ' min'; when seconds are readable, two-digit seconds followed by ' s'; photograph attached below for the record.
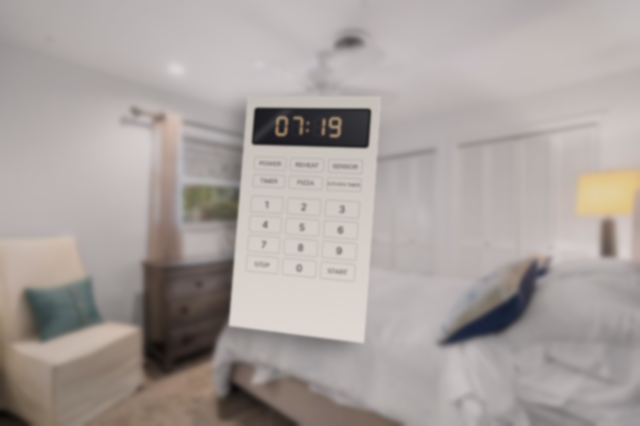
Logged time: 7 h 19 min
